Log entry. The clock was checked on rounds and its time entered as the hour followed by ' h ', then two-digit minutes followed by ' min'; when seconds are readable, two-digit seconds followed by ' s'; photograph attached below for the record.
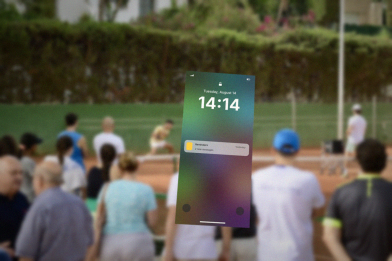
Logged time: 14 h 14 min
